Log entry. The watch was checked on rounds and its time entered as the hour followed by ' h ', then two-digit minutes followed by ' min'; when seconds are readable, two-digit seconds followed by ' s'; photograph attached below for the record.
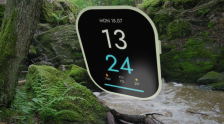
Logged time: 13 h 24 min
